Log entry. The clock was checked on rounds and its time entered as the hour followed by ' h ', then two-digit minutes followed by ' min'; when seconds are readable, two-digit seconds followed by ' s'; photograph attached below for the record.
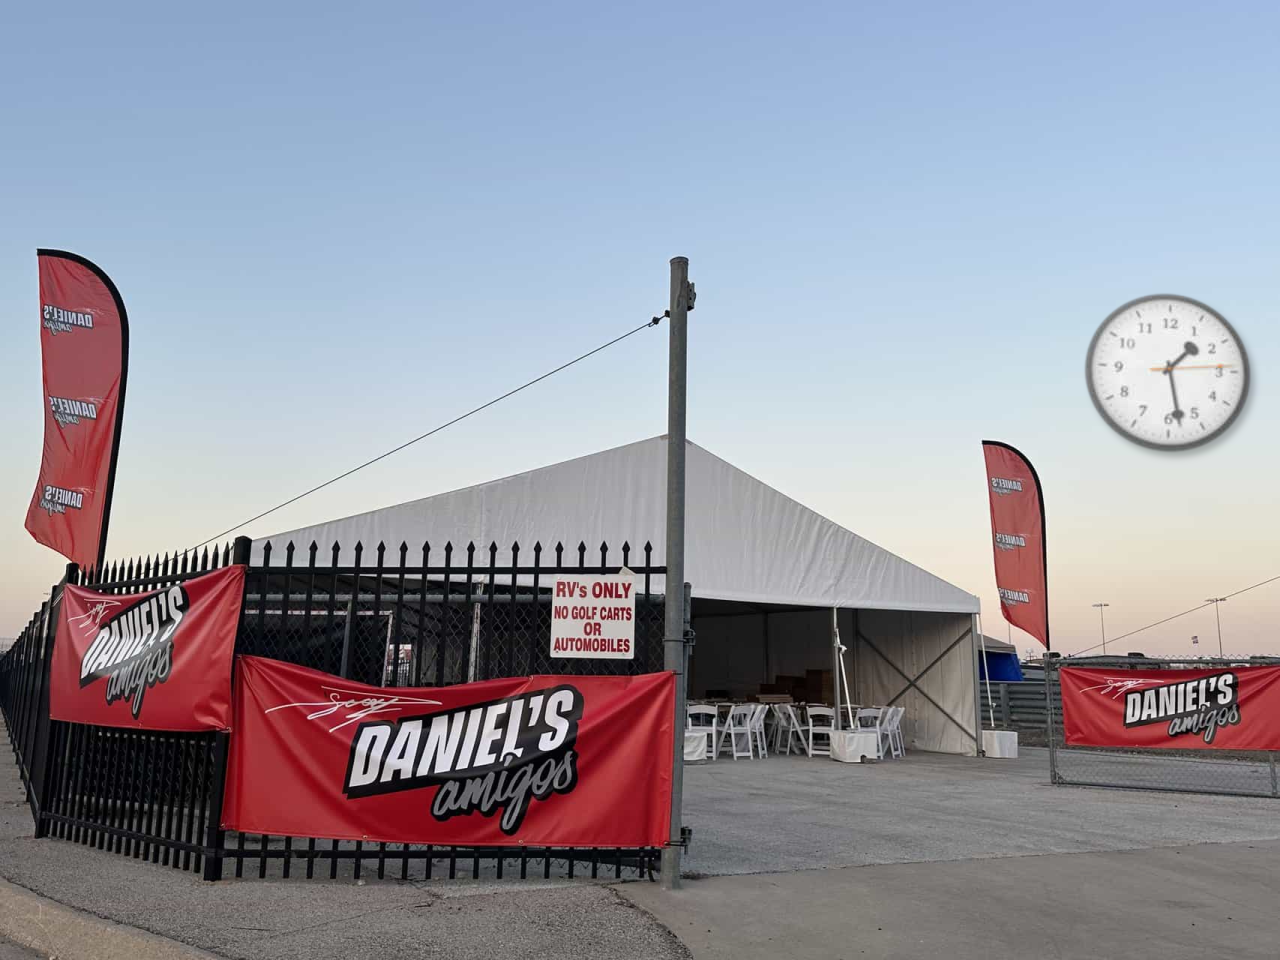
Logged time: 1 h 28 min 14 s
